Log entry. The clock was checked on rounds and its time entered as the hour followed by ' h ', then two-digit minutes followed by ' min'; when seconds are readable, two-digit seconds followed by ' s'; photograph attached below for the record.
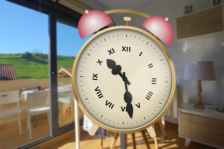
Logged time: 10 h 28 min
